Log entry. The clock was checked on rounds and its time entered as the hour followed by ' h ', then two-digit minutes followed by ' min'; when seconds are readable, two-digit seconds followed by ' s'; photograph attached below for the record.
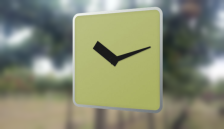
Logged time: 10 h 12 min
